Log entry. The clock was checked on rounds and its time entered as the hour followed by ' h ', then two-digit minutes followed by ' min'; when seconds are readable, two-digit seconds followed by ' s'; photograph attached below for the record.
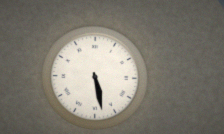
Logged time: 5 h 28 min
